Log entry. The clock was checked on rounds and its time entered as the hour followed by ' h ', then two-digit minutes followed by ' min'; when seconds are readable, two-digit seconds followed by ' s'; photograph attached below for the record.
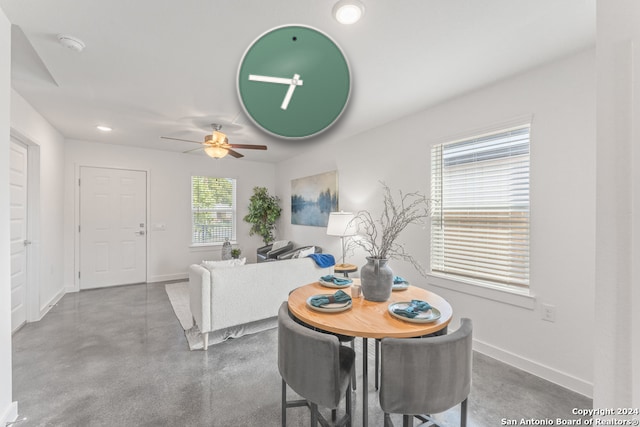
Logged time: 6 h 46 min
